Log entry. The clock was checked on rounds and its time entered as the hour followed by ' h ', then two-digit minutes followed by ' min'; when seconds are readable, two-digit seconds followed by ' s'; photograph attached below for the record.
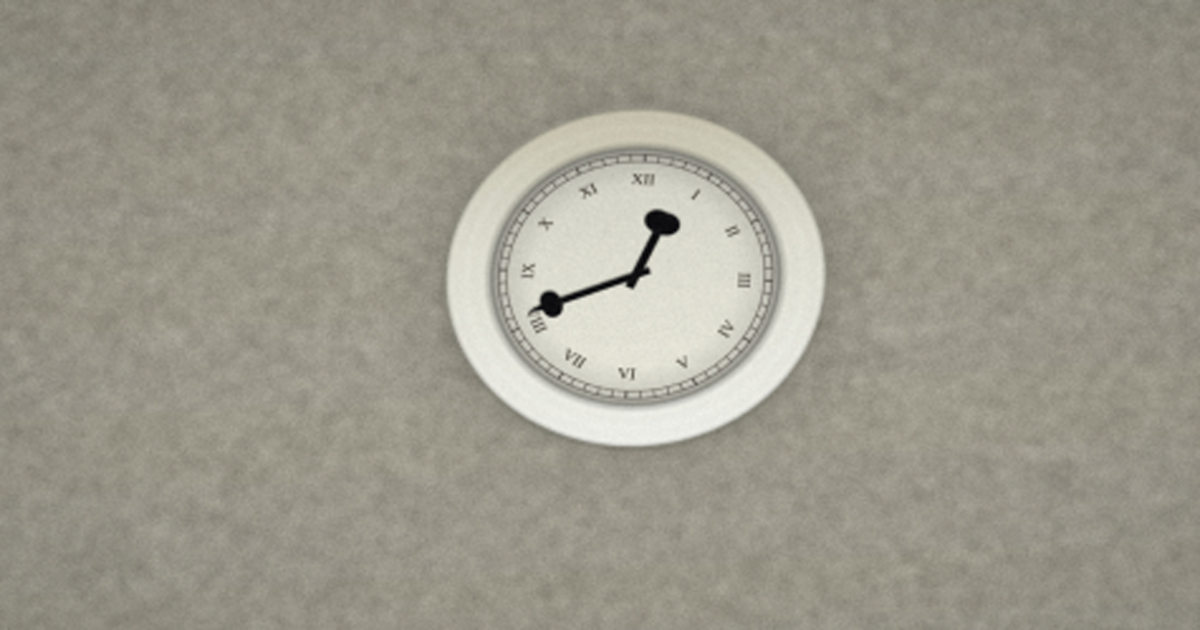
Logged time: 12 h 41 min
